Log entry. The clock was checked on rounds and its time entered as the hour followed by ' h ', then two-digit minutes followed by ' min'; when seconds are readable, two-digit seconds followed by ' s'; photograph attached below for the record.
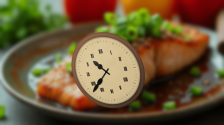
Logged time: 10 h 38 min
